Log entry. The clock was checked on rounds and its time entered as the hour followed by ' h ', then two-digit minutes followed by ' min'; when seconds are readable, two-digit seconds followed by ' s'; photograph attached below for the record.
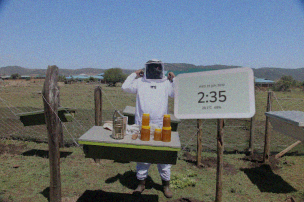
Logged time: 2 h 35 min
